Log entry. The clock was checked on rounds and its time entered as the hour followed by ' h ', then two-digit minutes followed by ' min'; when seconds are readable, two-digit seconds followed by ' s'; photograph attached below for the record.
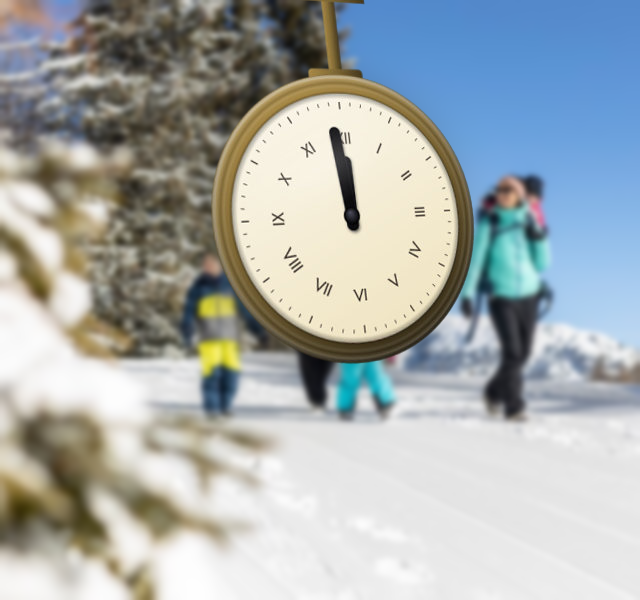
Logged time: 11 h 59 min
